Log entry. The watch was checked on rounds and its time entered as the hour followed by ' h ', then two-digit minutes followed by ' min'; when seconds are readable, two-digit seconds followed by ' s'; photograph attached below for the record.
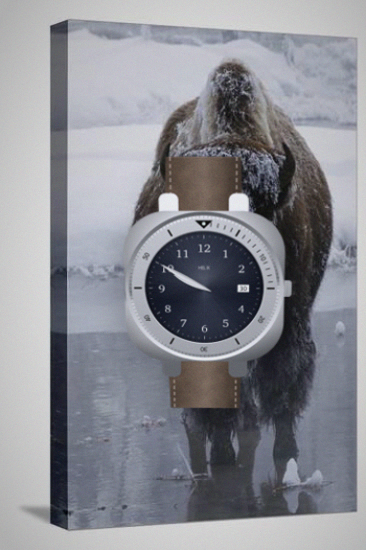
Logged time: 9 h 50 min
